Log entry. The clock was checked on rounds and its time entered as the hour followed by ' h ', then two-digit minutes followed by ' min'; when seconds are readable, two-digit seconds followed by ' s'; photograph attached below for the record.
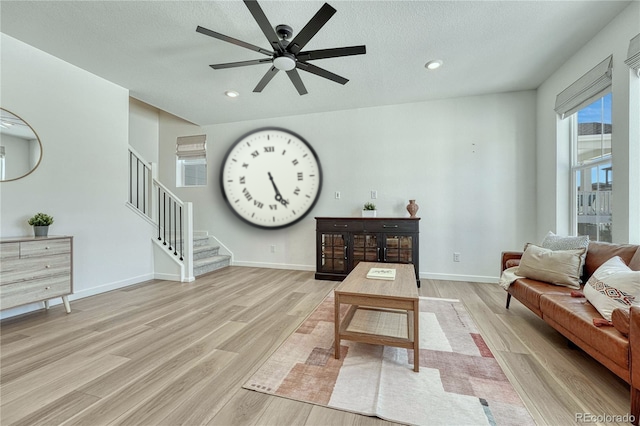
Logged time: 5 h 26 min
